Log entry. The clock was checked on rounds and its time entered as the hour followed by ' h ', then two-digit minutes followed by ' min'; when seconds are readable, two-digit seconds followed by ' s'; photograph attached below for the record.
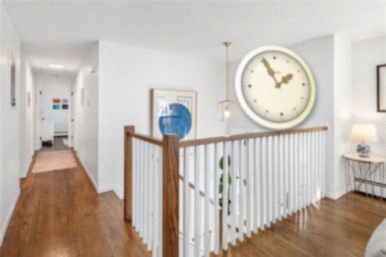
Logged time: 1 h 56 min
